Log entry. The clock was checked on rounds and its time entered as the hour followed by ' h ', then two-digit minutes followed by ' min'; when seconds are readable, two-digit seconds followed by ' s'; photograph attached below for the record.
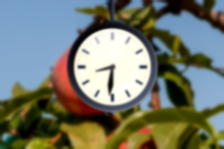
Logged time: 8 h 31 min
